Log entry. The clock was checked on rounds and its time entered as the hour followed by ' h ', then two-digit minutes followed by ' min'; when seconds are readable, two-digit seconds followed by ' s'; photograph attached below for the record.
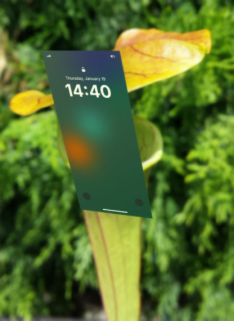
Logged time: 14 h 40 min
